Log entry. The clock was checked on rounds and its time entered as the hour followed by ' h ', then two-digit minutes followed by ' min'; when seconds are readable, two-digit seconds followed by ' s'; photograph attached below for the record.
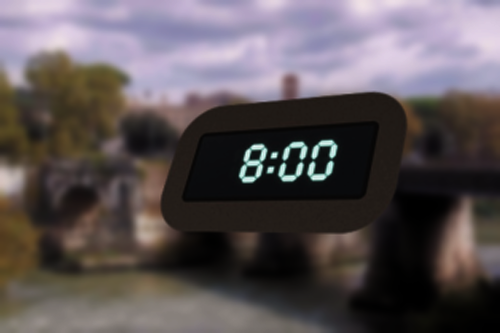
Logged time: 8 h 00 min
